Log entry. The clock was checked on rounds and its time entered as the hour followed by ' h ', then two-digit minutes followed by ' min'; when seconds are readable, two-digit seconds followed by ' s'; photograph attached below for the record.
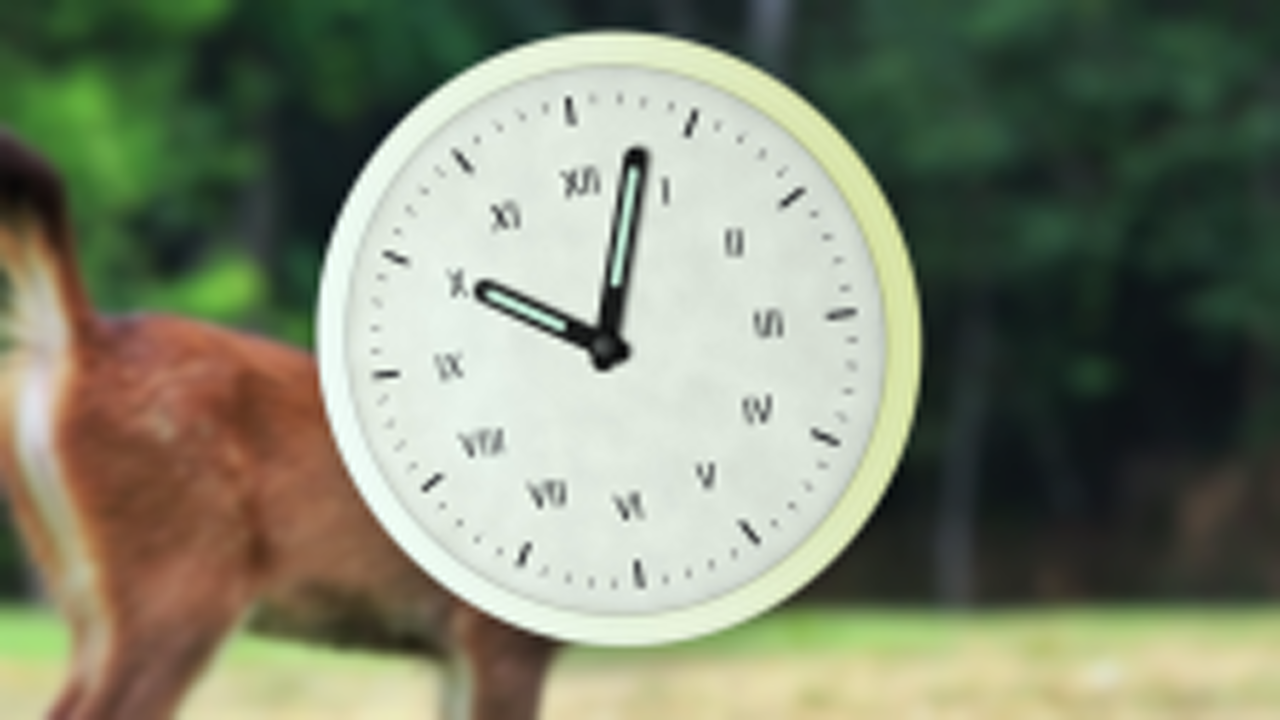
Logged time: 10 h 03 min
